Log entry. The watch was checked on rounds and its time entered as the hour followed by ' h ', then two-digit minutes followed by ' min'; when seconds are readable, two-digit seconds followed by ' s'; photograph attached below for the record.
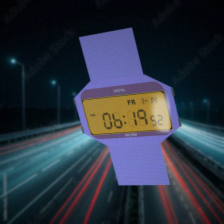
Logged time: 6 h 19 min 52 s
